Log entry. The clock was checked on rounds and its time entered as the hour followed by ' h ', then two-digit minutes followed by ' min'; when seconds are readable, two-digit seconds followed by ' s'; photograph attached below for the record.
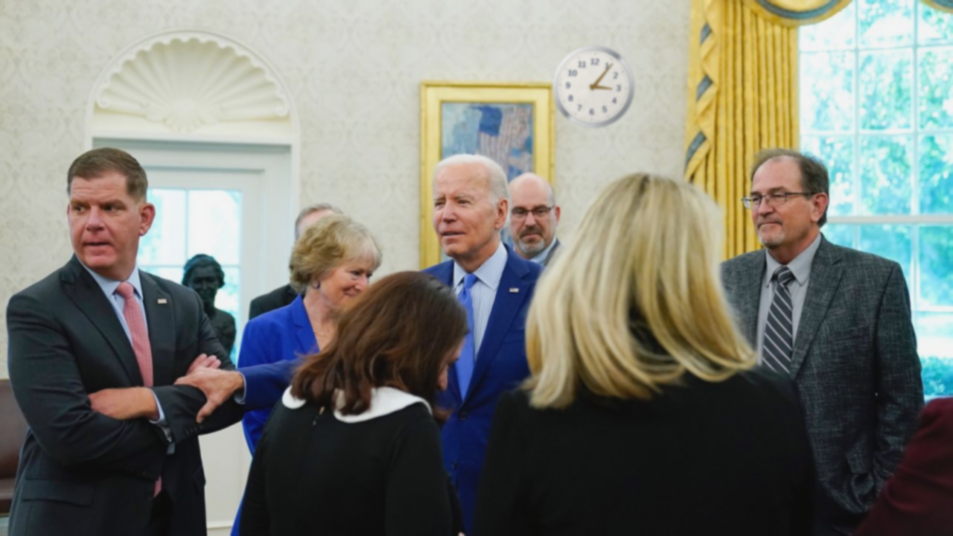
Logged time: 3 h 06 min
